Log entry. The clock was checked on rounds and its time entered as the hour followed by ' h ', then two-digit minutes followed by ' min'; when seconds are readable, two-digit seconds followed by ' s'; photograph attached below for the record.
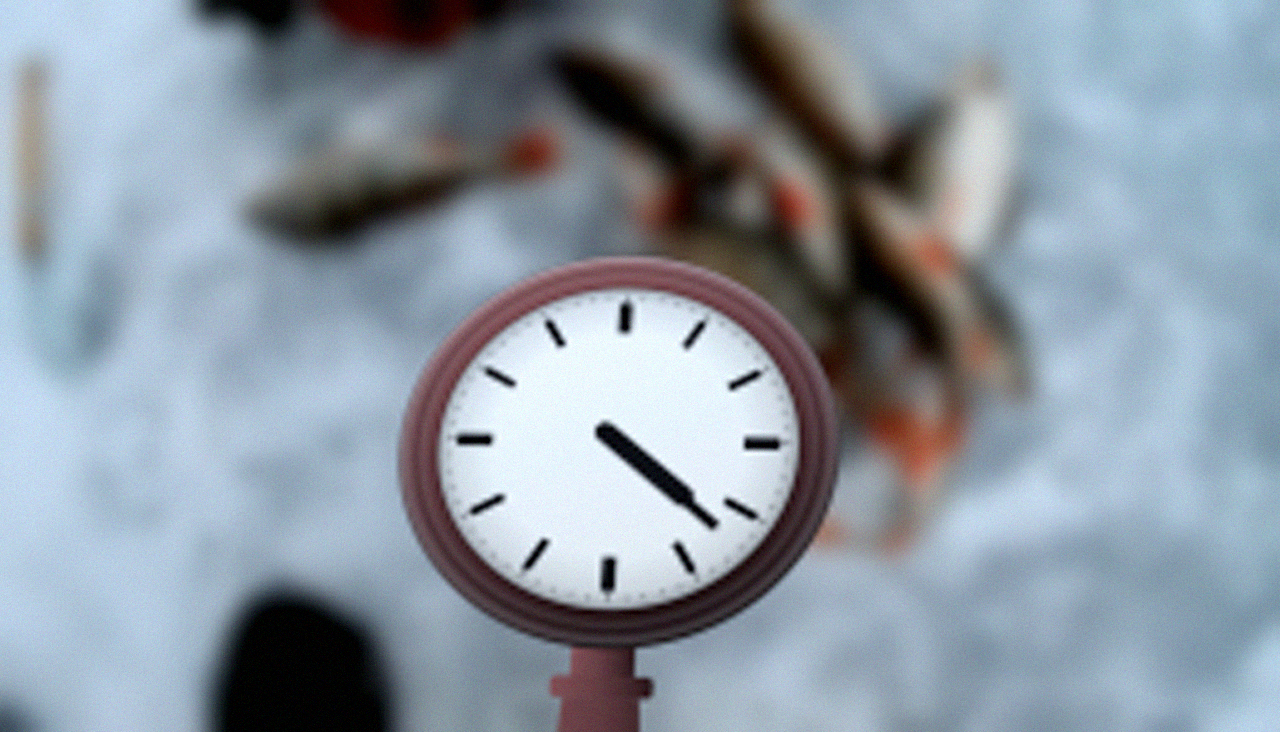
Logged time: 4 h 22 min
